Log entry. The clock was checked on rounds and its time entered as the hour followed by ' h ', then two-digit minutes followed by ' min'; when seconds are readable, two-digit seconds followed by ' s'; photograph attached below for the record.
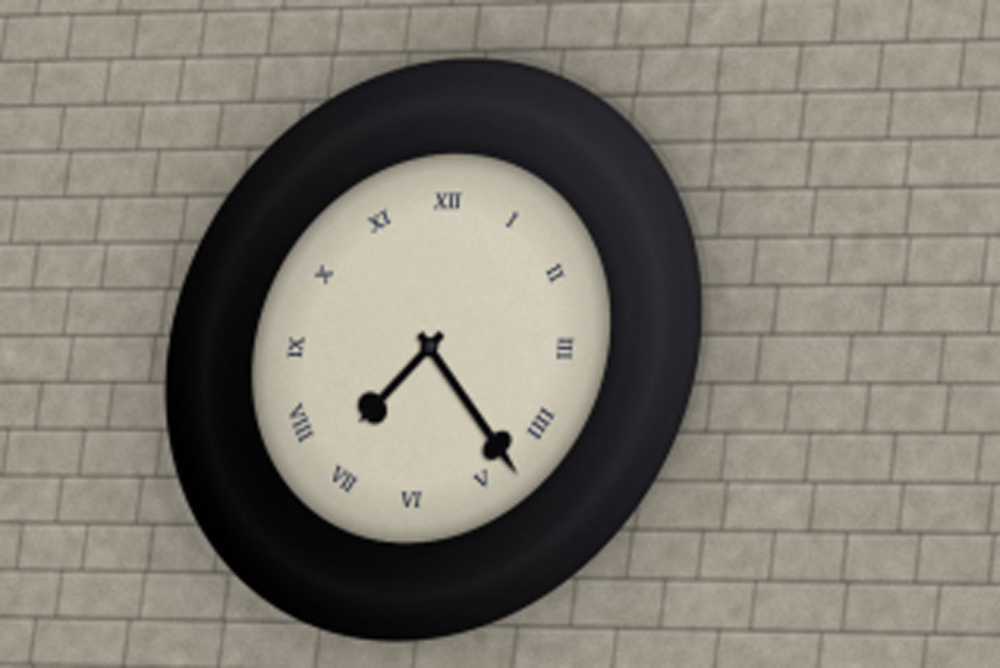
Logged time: 7 h 23 min
